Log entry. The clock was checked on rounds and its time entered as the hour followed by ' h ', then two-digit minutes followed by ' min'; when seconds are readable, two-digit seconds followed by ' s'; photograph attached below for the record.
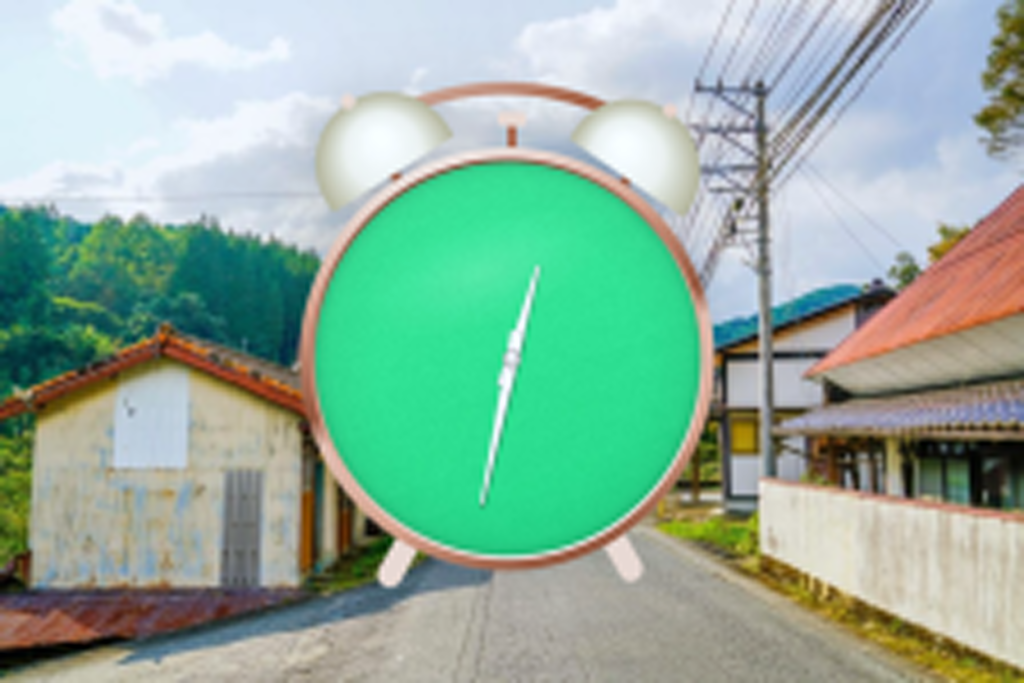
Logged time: 12 h 32 min
